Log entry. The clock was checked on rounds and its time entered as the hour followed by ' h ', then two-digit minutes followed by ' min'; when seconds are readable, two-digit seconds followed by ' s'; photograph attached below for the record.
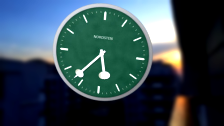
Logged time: 5 h 37 min
